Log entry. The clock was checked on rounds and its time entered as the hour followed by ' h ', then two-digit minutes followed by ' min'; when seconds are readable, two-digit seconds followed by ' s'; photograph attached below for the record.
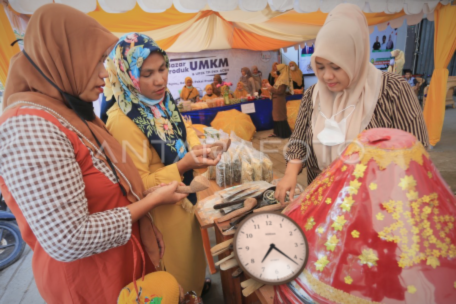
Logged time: 7 h 22 min
